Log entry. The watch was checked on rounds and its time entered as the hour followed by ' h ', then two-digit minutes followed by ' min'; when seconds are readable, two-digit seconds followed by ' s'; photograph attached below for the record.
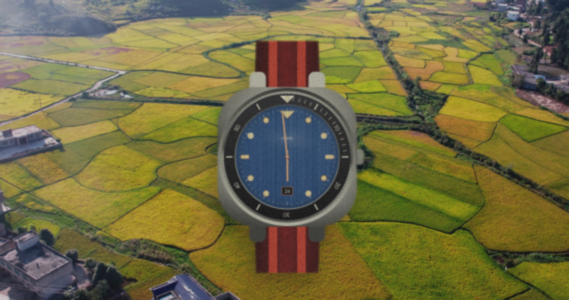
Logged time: 5 h 59 min
